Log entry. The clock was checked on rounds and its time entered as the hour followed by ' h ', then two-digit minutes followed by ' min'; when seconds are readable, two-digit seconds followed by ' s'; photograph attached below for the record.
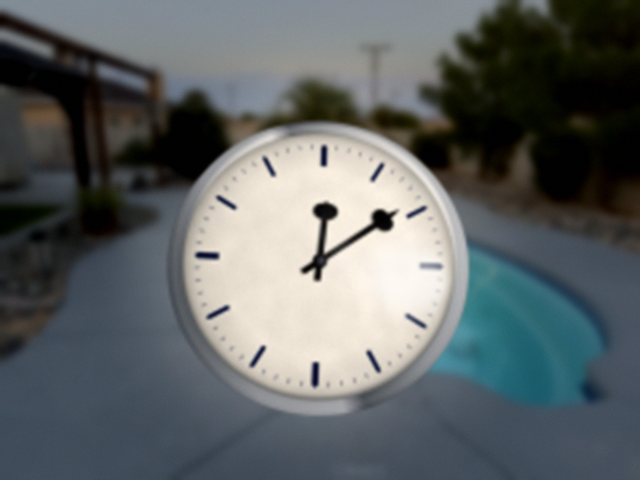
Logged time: 12 h 09 min
